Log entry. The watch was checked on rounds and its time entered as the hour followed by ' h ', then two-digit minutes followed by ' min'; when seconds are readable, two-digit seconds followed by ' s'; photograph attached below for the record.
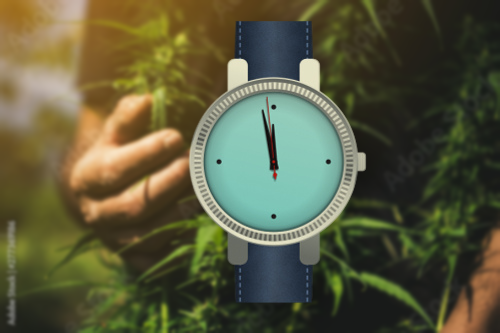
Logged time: 11 h 57 min 59 s
